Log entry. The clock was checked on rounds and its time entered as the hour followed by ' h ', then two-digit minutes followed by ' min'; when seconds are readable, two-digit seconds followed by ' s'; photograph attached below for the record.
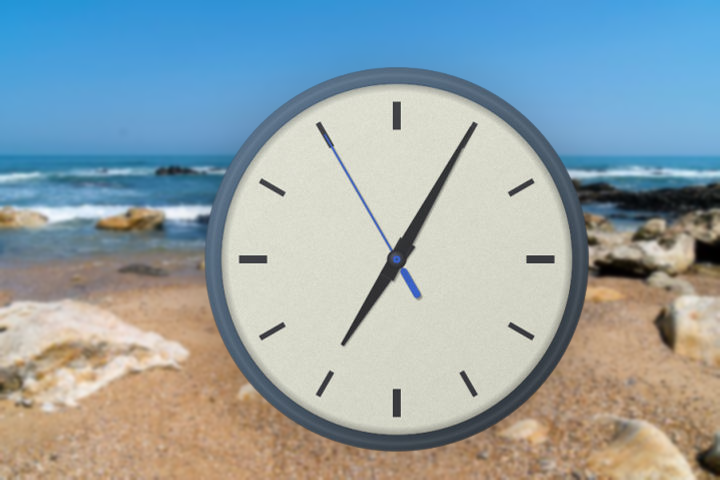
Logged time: 7 h 04 min 55 s
